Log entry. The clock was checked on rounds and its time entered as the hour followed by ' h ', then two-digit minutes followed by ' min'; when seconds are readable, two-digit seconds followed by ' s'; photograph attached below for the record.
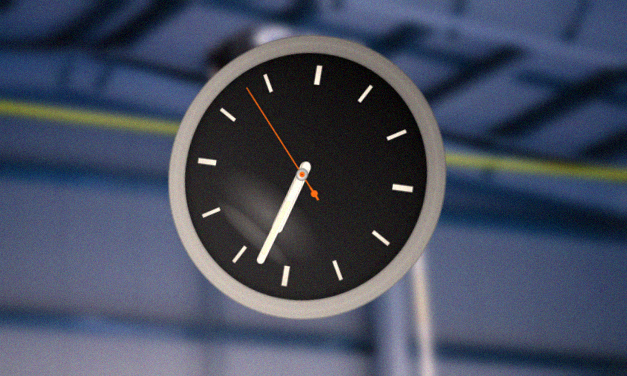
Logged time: 6 h 32 min 53 s
